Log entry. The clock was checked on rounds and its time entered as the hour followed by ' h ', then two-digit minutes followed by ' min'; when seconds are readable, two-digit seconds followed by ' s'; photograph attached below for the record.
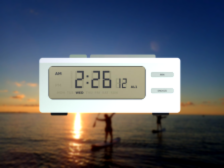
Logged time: 2 h 26 min 12 s
